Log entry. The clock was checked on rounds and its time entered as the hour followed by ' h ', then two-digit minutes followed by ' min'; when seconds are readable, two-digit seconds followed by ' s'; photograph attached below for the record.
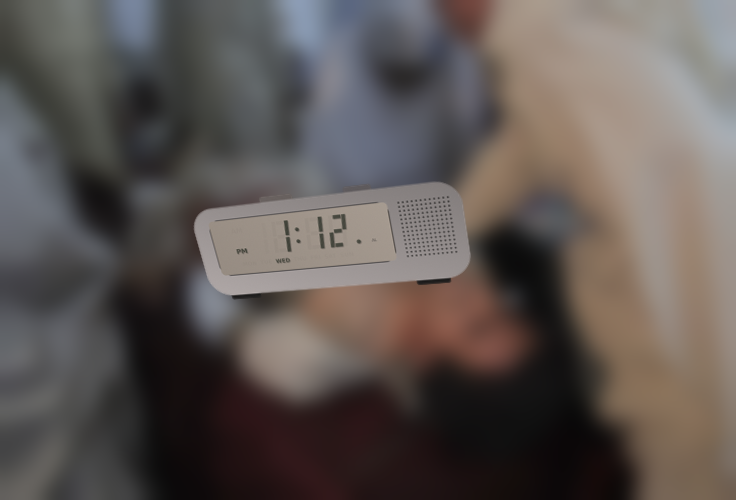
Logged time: 1 h 12 min
